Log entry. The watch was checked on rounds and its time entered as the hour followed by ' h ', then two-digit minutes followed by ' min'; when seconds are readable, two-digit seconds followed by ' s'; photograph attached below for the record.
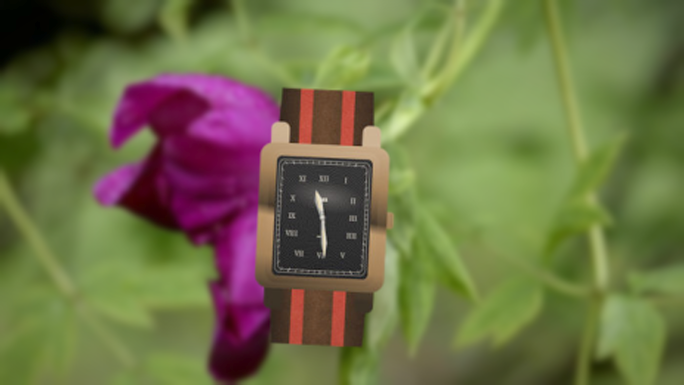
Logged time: 11 h 29 min
